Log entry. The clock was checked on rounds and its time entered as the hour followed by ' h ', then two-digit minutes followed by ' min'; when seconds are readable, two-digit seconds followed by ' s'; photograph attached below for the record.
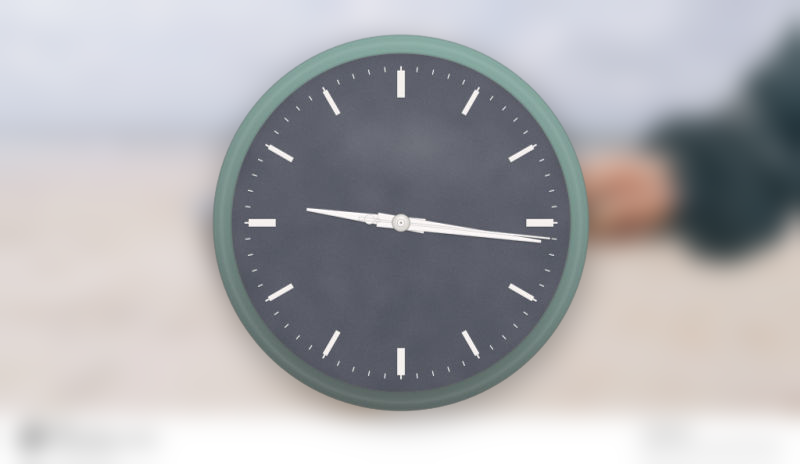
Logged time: 9 h 16 min 16 s
